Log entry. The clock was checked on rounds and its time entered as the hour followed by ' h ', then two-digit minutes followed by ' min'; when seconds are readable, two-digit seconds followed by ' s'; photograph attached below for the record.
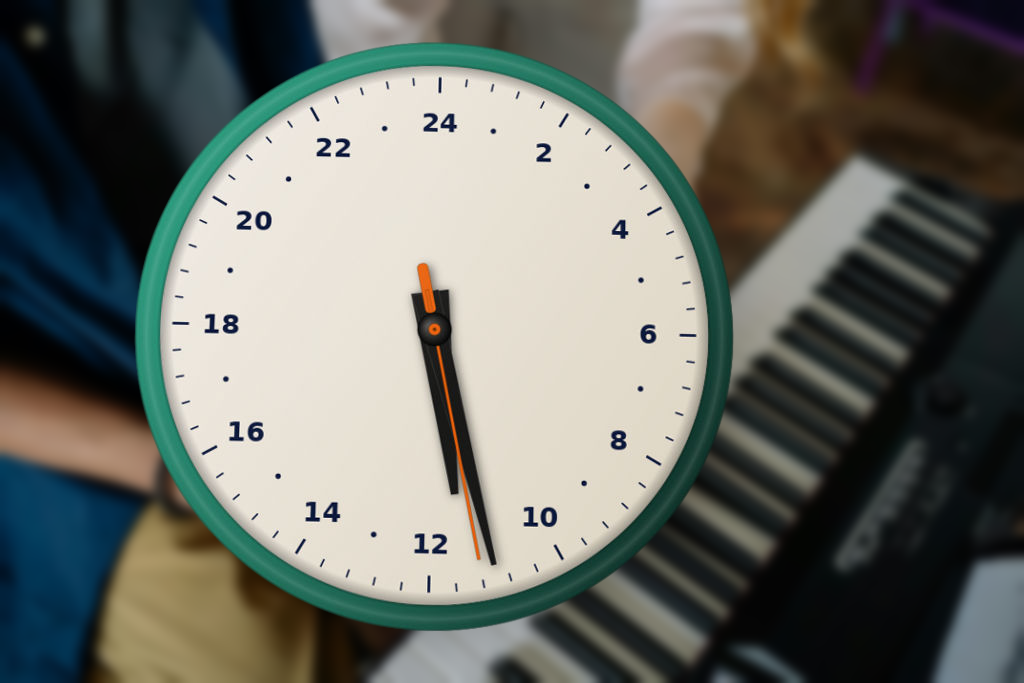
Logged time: 11 h 27 min 28 s
